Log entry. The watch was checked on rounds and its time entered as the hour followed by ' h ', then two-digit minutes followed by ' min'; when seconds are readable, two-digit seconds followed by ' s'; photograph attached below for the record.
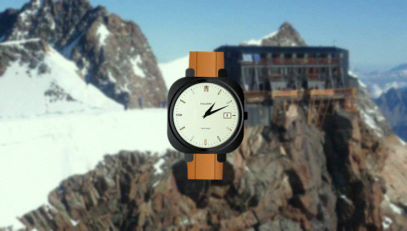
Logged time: 1 h 11 min
